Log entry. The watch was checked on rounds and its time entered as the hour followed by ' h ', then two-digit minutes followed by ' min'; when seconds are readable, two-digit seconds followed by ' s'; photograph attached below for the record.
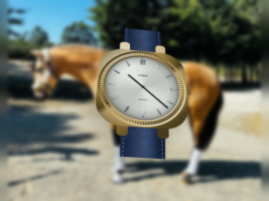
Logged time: 10 h 22 min
